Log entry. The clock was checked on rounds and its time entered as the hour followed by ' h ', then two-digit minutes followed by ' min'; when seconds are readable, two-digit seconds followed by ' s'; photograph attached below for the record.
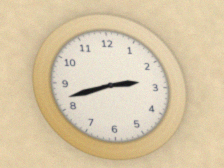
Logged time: 2 h 42 min
